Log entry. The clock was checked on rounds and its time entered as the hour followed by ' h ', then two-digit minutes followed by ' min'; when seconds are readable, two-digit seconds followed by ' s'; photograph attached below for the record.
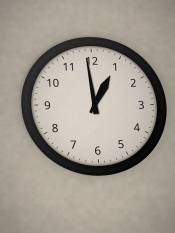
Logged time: 12 h 59 min
